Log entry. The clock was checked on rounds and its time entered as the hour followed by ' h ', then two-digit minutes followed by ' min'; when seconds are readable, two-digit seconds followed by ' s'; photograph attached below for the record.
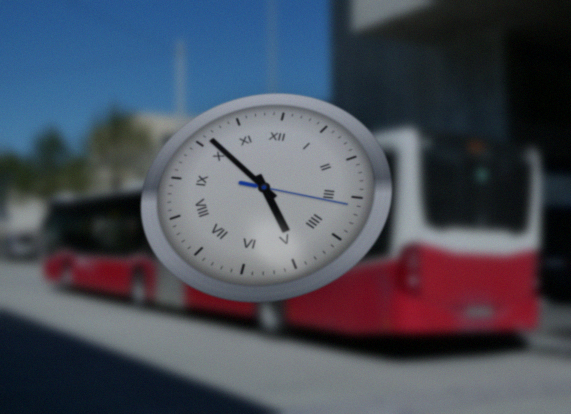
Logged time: 4 h 51 min 16 s
